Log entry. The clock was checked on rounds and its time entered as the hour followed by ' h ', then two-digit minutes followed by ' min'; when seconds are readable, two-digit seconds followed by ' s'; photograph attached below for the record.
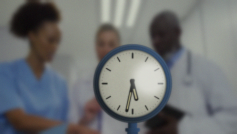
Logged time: 5 h 32 min
